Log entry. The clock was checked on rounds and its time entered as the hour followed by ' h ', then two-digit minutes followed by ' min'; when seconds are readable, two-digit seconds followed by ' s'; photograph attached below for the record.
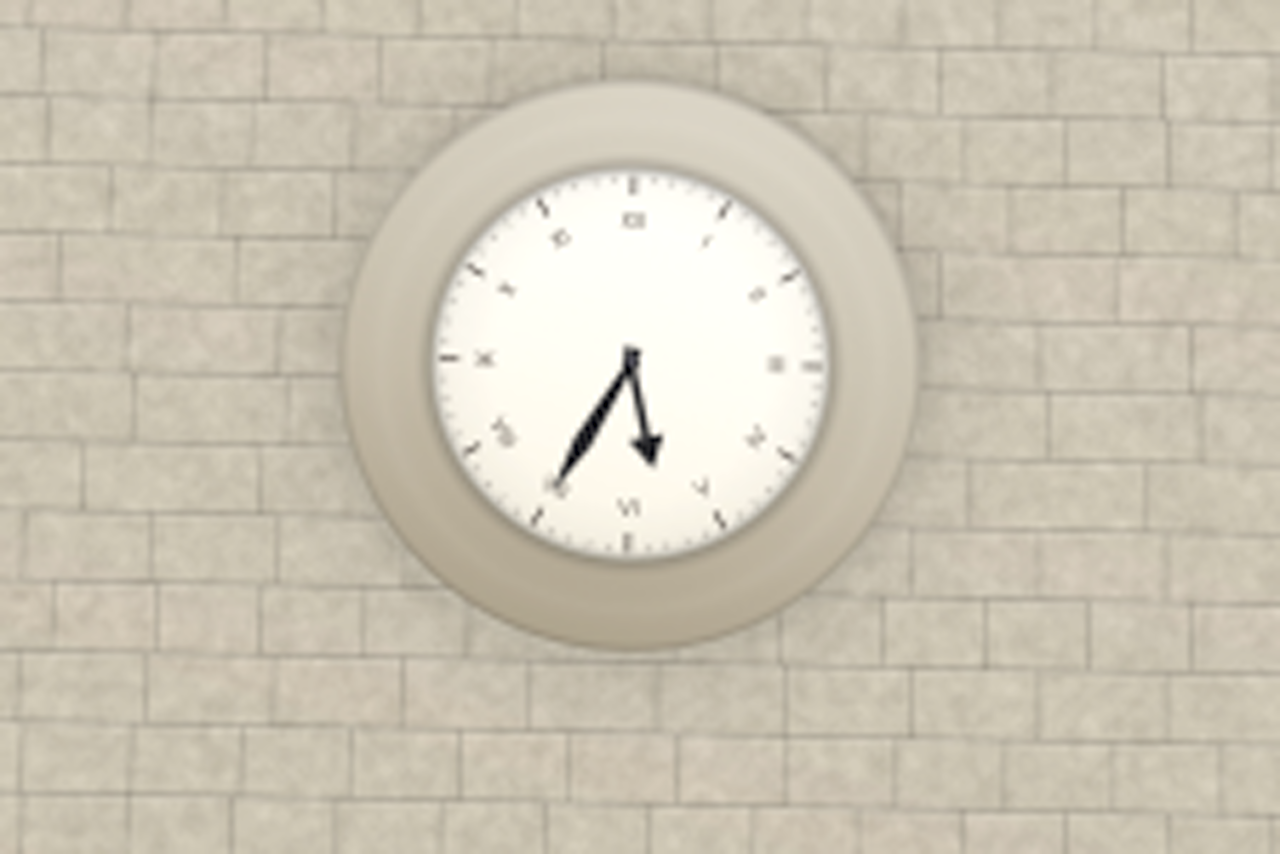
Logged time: 5 h 35 min
